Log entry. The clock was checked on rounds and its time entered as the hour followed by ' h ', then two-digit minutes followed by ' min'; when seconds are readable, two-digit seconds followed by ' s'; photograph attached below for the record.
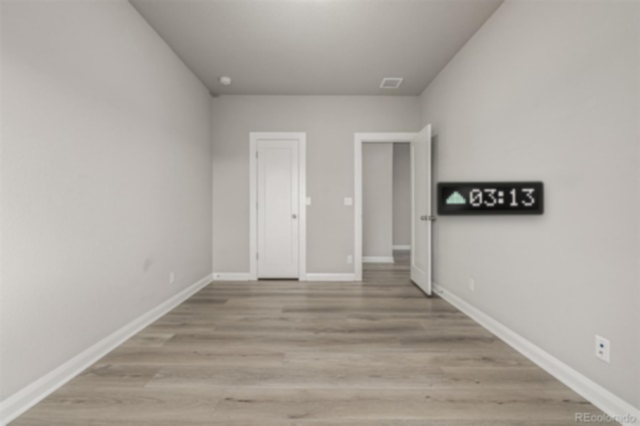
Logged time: 3 h 13 min
